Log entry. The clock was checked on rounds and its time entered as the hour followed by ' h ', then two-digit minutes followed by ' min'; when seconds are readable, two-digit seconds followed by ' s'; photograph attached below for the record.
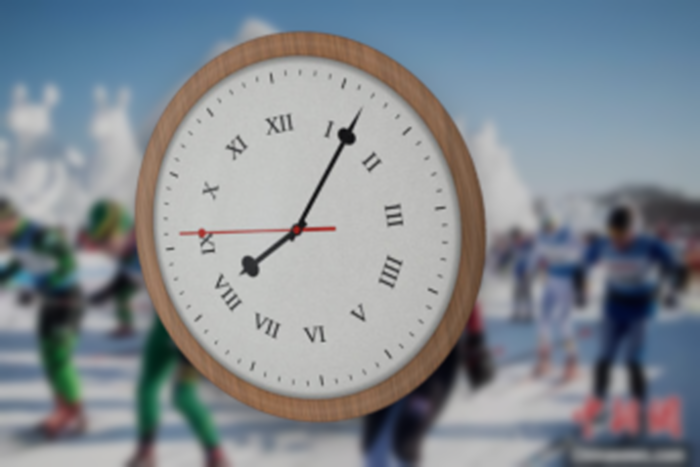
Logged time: 8 h 06 min 46 s
